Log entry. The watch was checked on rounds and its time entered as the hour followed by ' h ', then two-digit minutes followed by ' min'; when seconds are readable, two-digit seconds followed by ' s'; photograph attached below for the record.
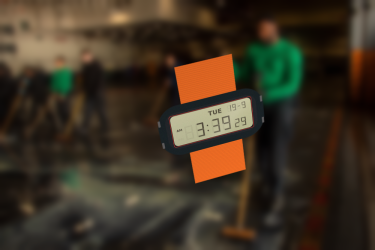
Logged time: 3 h 39 min 29 s
